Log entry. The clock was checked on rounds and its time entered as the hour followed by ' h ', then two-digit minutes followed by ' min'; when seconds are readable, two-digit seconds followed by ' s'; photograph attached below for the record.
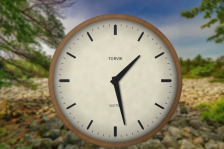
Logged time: 1 h 28 min
